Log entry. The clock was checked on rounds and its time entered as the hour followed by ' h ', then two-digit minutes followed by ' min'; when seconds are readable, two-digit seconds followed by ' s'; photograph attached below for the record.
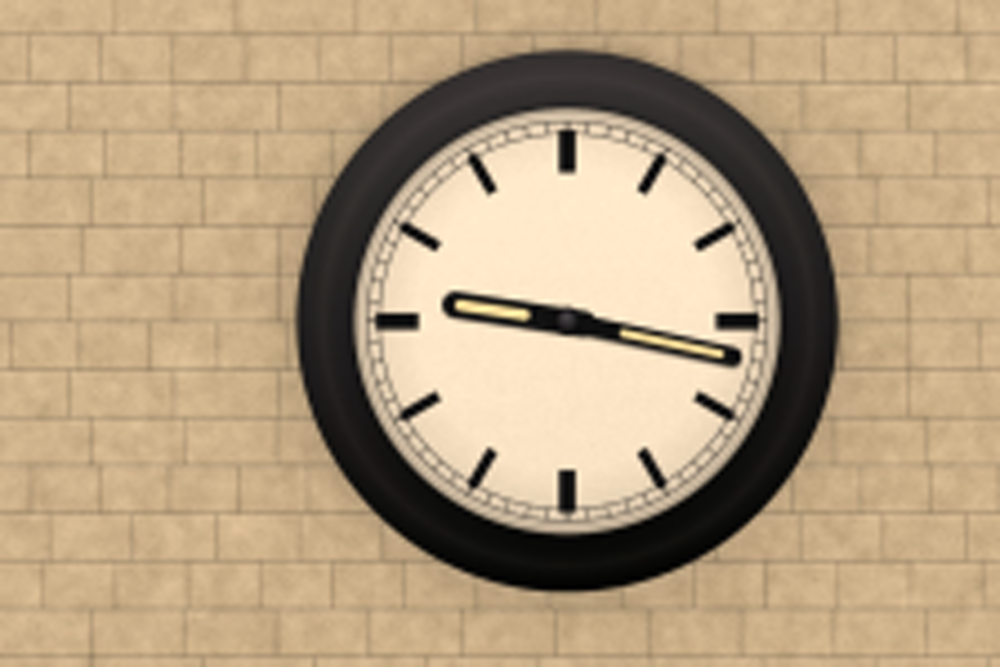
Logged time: 9 h 17 min
